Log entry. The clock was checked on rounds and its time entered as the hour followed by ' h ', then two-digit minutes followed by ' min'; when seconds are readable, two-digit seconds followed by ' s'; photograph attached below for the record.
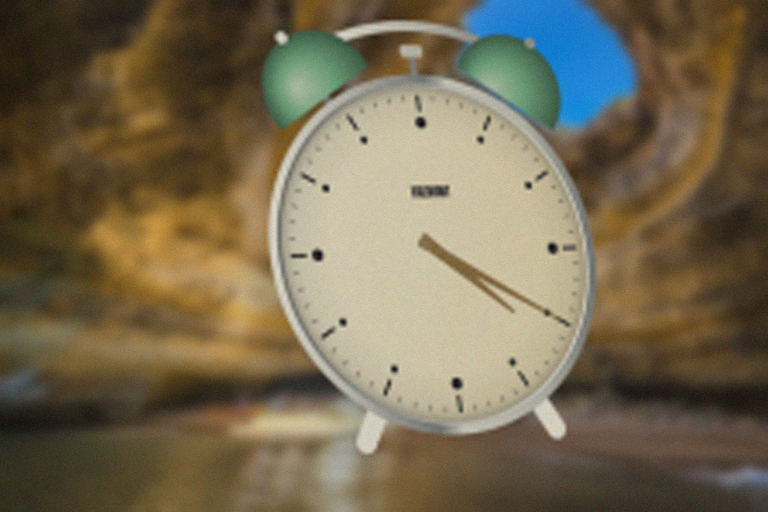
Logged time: 4 h 20 min
